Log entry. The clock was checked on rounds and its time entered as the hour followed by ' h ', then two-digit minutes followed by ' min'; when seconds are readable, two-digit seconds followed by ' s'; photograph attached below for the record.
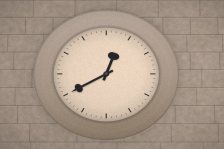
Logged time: 12 h 40 min
